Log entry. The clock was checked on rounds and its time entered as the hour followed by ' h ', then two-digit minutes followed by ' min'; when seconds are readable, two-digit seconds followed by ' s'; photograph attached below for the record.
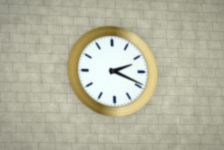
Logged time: 2 h 19 min
